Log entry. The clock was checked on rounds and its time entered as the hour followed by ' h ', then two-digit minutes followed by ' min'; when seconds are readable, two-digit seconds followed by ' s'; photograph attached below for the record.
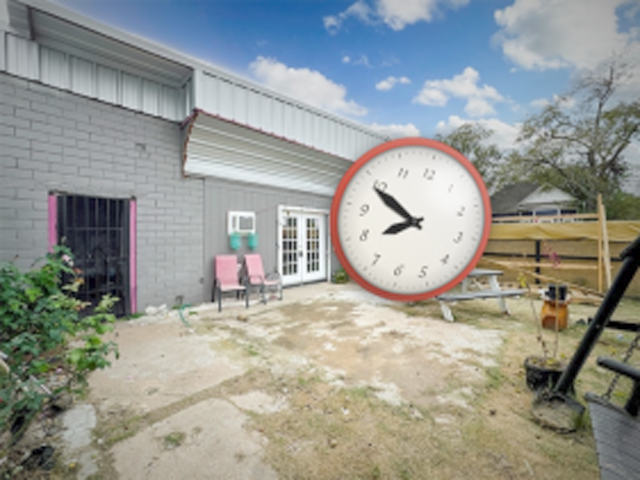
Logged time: 7 h 49 min
